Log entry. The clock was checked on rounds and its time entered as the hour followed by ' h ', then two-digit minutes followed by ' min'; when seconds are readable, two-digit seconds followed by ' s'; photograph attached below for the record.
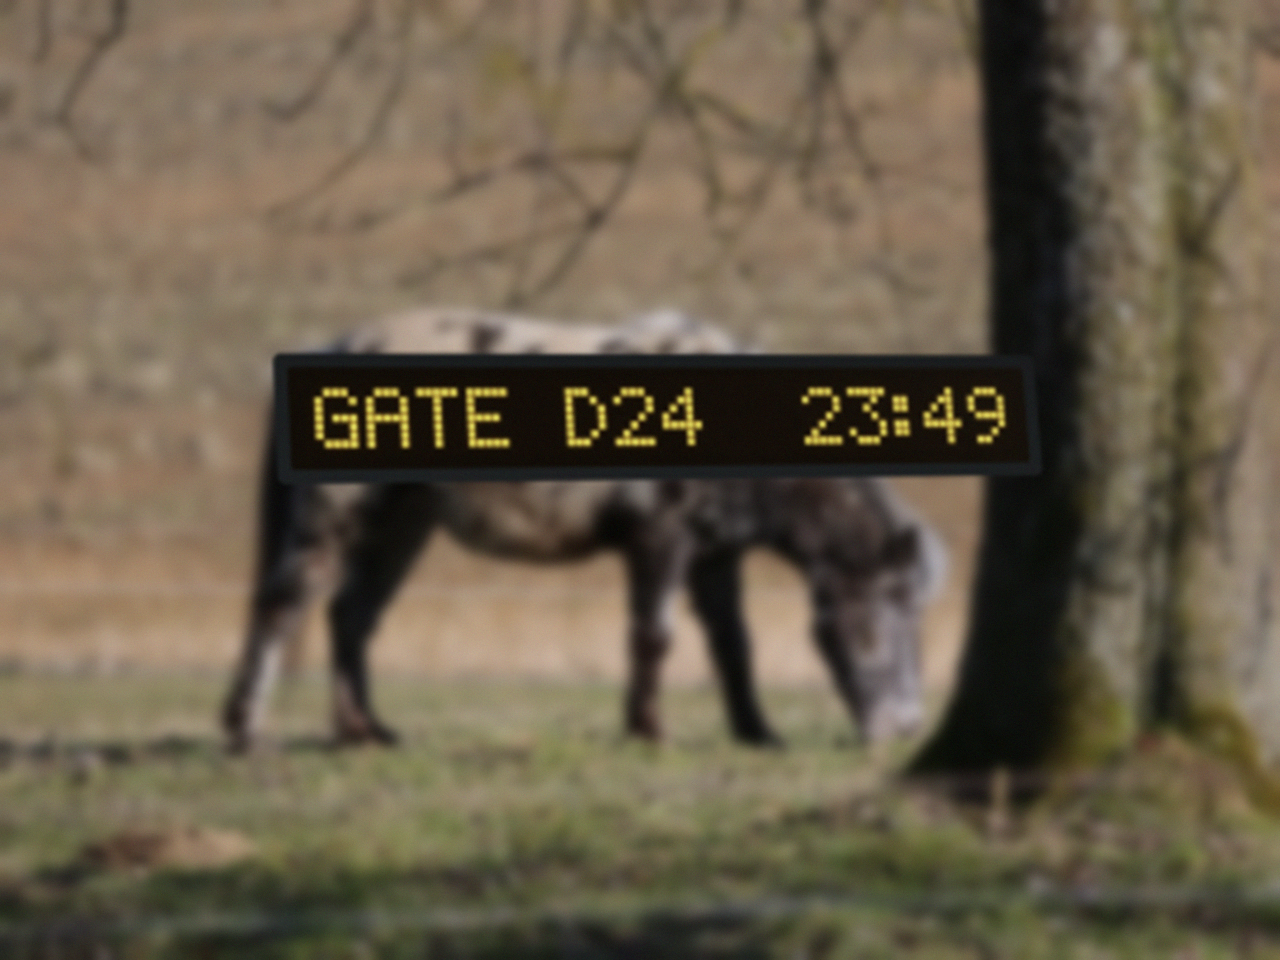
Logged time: 23 h 49 min
